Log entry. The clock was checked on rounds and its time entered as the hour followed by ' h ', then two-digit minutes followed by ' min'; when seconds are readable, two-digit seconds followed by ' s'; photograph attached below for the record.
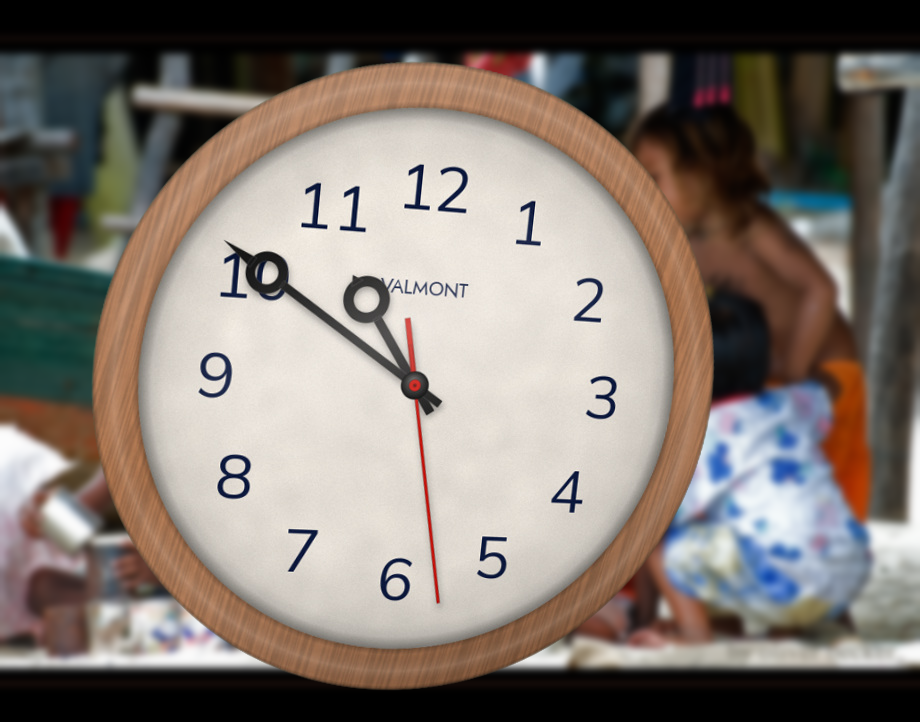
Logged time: 10 h 50 min 28 s
